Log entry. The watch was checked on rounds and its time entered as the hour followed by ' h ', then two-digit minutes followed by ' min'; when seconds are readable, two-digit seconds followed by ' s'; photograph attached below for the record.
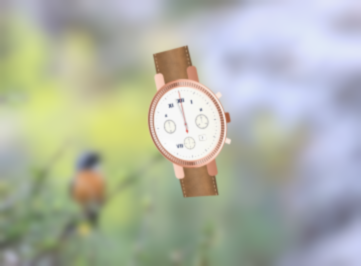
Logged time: 11 h 58 min
